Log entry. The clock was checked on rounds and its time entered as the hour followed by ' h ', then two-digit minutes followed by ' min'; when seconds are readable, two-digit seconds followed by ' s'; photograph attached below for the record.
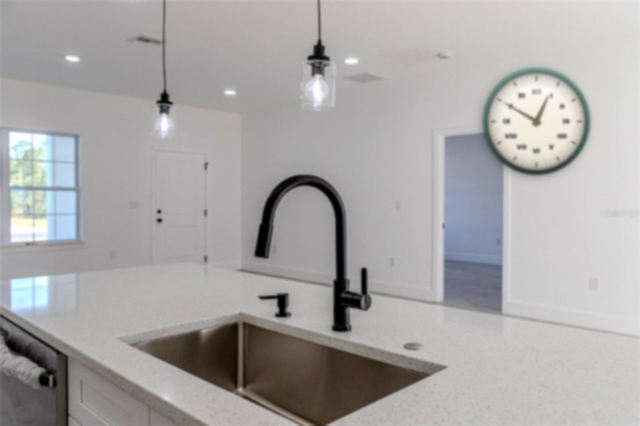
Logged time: 12 h 50 min
